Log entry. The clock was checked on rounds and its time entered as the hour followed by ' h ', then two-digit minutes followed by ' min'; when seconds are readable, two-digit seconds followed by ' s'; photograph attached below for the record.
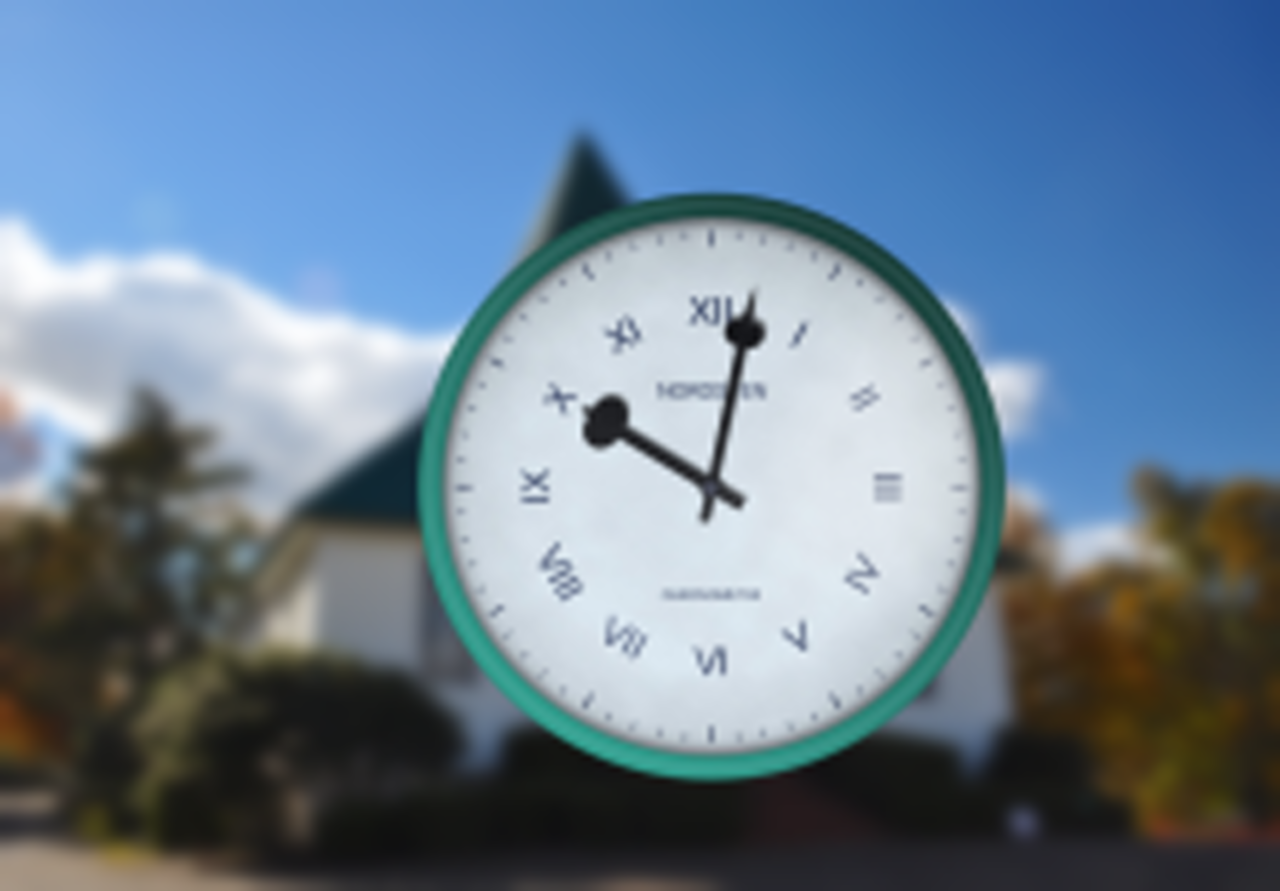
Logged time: 10 h 02 min
